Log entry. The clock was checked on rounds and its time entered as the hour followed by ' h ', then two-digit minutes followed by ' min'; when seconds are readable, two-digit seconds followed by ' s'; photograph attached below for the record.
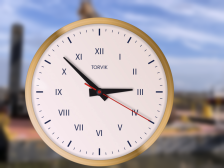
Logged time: 2 h 52 min 20 s
